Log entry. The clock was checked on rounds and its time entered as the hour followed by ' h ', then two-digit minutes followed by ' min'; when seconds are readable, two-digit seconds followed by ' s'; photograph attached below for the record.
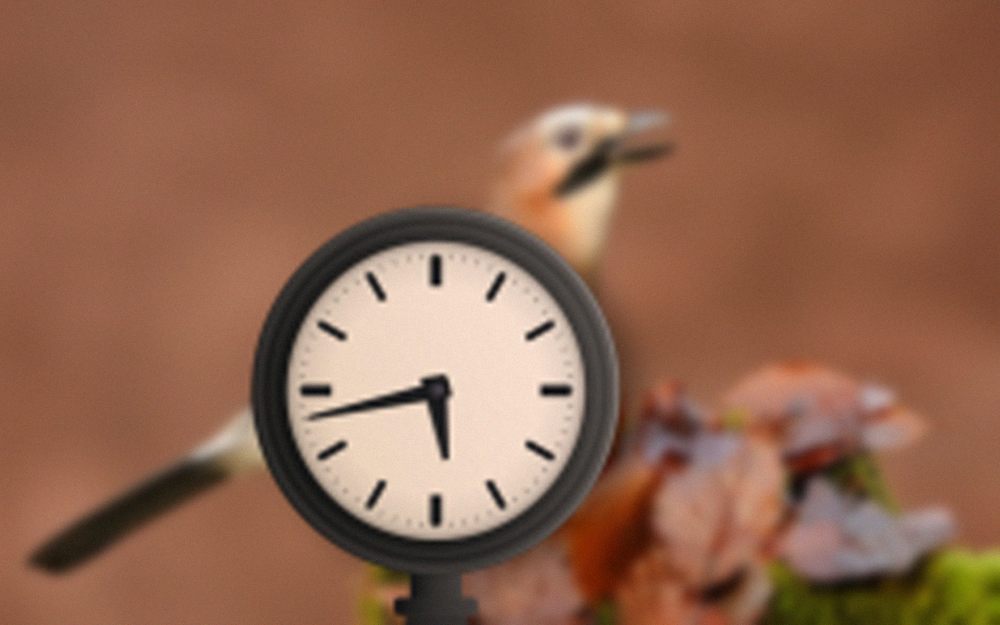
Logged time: 5 h 43 min
